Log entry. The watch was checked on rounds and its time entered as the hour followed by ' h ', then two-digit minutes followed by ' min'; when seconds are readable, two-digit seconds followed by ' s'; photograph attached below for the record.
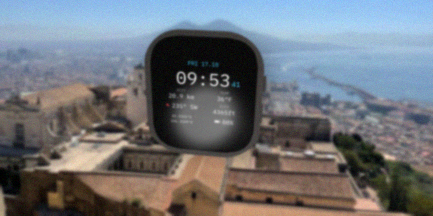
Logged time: 9 h 53 min
